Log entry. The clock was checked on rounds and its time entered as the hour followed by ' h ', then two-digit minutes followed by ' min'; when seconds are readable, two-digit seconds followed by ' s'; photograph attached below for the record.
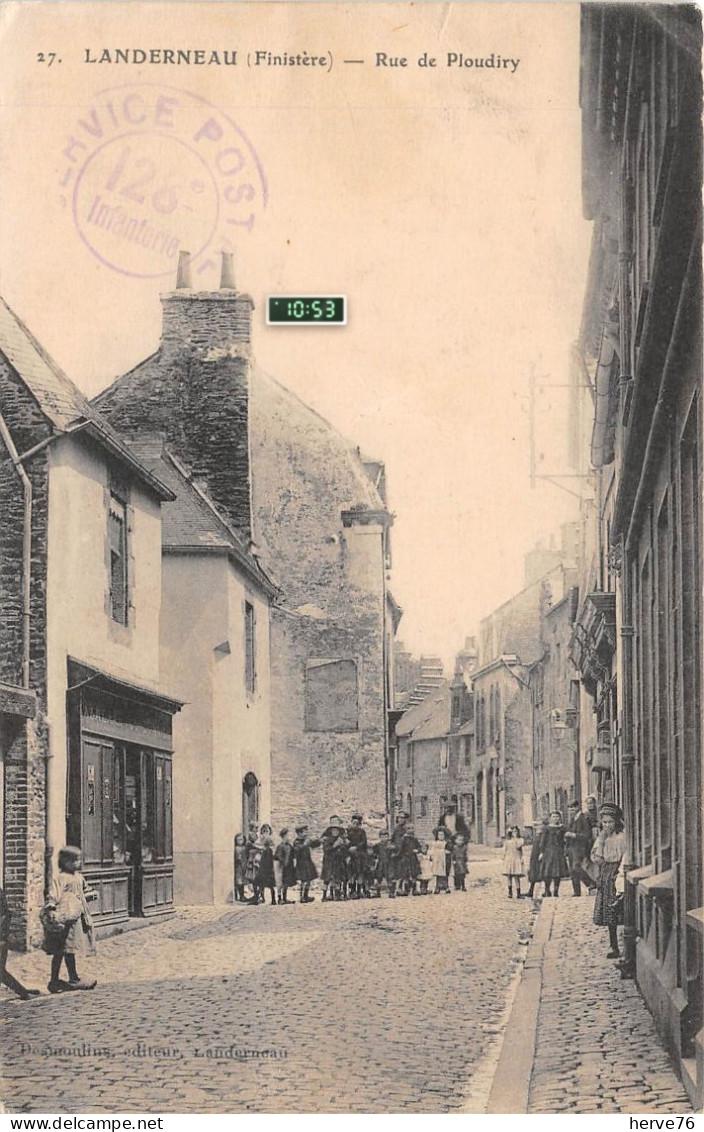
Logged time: 10 h 53 min
